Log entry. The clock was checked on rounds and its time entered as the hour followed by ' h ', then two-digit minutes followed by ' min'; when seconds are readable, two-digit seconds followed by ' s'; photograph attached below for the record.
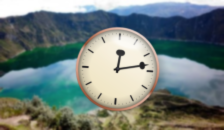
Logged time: 12 h 13 min
